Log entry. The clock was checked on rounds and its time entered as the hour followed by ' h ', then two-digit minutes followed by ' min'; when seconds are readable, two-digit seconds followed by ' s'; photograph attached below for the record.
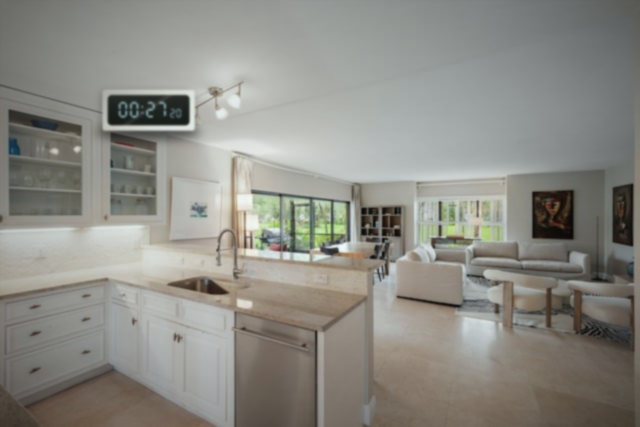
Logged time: 0 h 27 min
